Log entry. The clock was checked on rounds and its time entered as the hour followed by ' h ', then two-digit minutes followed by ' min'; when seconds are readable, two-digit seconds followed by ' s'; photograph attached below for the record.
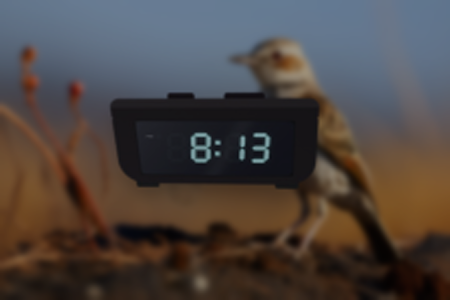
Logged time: 8 h 13 min
